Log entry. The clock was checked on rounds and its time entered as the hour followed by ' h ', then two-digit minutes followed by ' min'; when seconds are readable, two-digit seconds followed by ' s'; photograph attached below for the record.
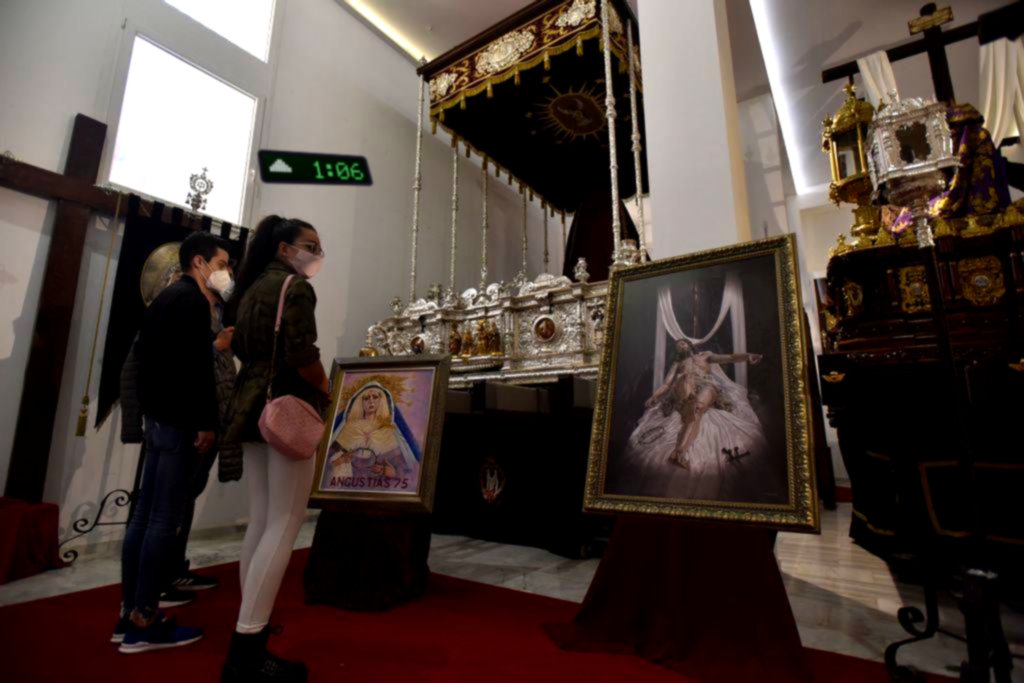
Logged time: 1 h 06 min
